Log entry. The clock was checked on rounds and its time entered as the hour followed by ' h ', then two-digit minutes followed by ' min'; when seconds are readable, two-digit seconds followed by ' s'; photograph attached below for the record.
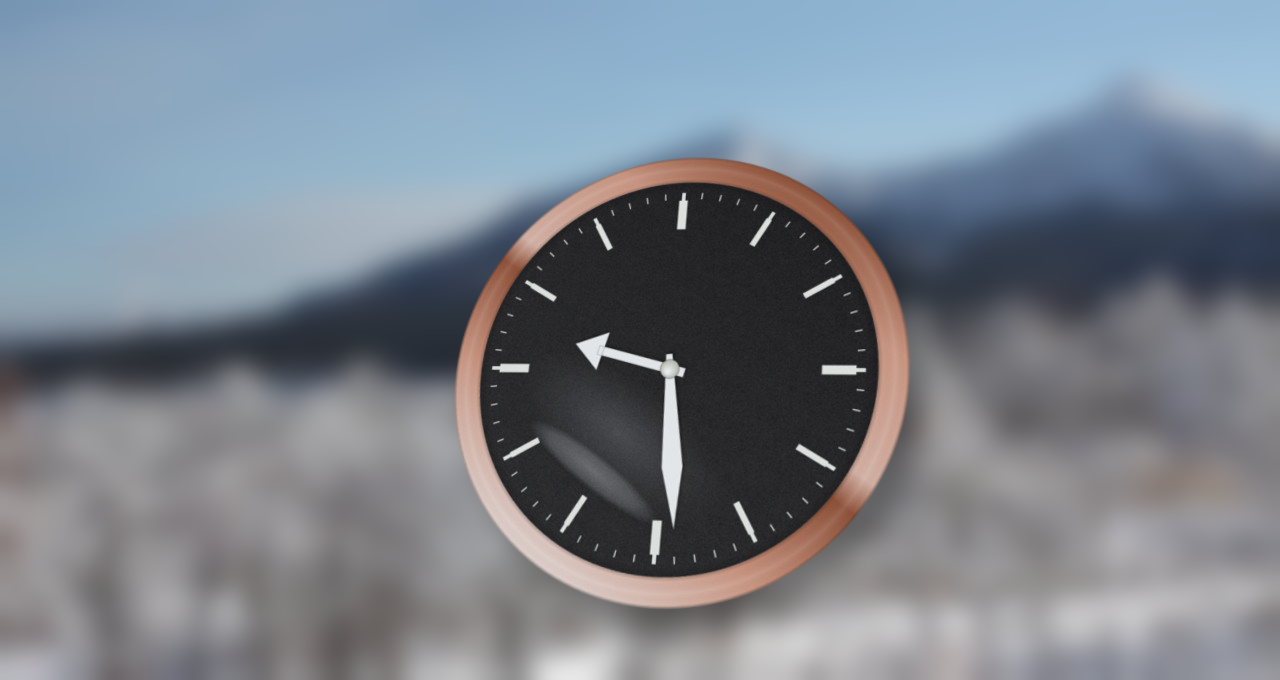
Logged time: 9 h 29 min
